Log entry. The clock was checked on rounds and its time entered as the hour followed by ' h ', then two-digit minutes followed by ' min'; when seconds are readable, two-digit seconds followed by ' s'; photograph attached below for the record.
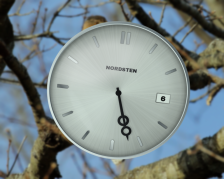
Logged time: 5 h 27 min
